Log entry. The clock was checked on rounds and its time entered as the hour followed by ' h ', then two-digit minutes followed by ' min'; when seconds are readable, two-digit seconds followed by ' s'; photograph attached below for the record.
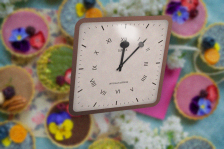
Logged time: 12 h 07 min
